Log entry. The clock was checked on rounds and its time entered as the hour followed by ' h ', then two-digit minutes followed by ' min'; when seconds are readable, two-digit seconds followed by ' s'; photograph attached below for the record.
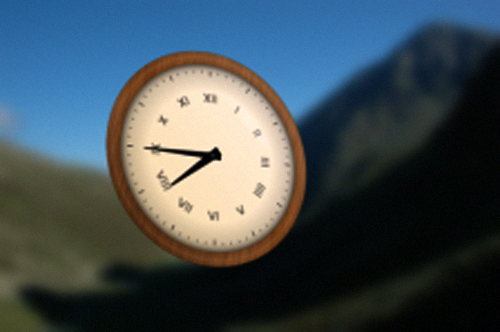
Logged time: 7 h 45 min
